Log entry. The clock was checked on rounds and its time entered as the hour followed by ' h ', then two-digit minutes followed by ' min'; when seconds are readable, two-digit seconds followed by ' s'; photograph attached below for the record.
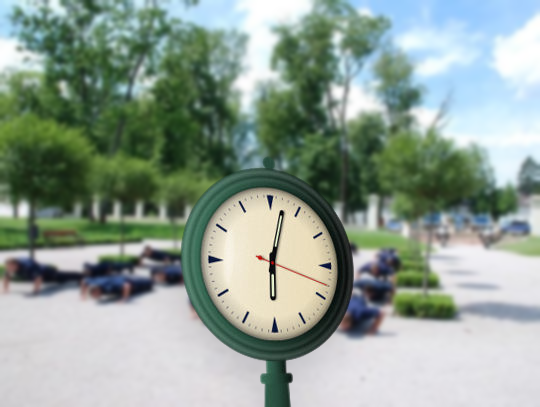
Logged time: 6 h 02 min 18 s
